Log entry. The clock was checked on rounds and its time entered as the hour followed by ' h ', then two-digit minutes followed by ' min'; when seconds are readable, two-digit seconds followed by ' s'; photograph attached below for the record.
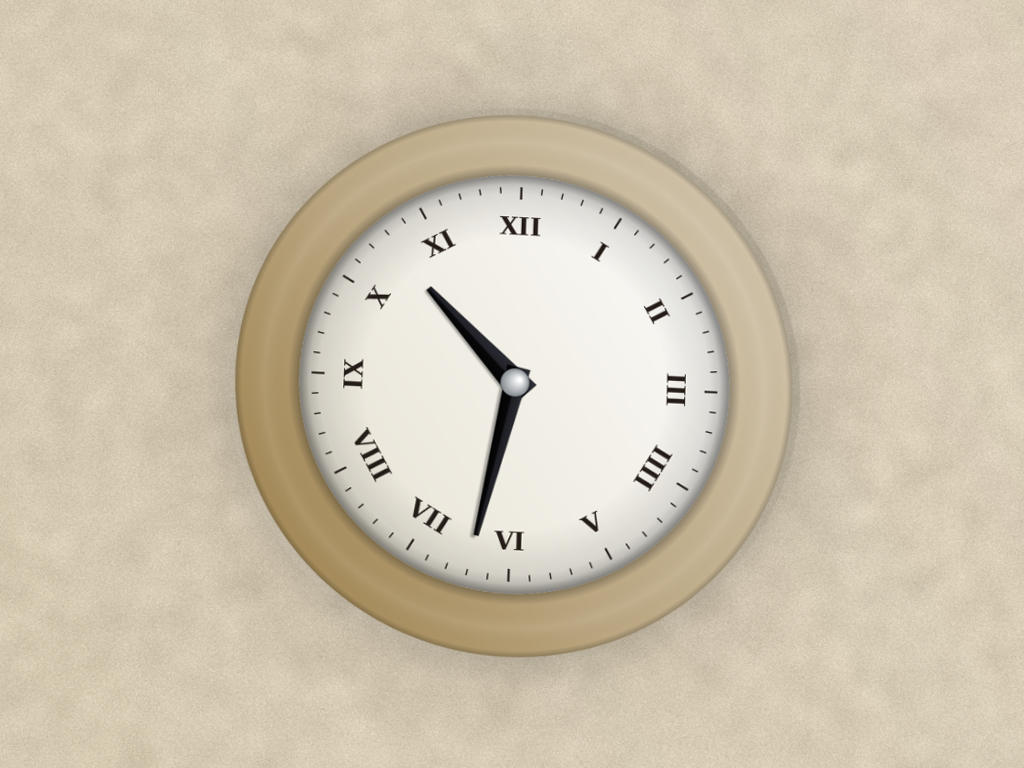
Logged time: 10 h 32 min
